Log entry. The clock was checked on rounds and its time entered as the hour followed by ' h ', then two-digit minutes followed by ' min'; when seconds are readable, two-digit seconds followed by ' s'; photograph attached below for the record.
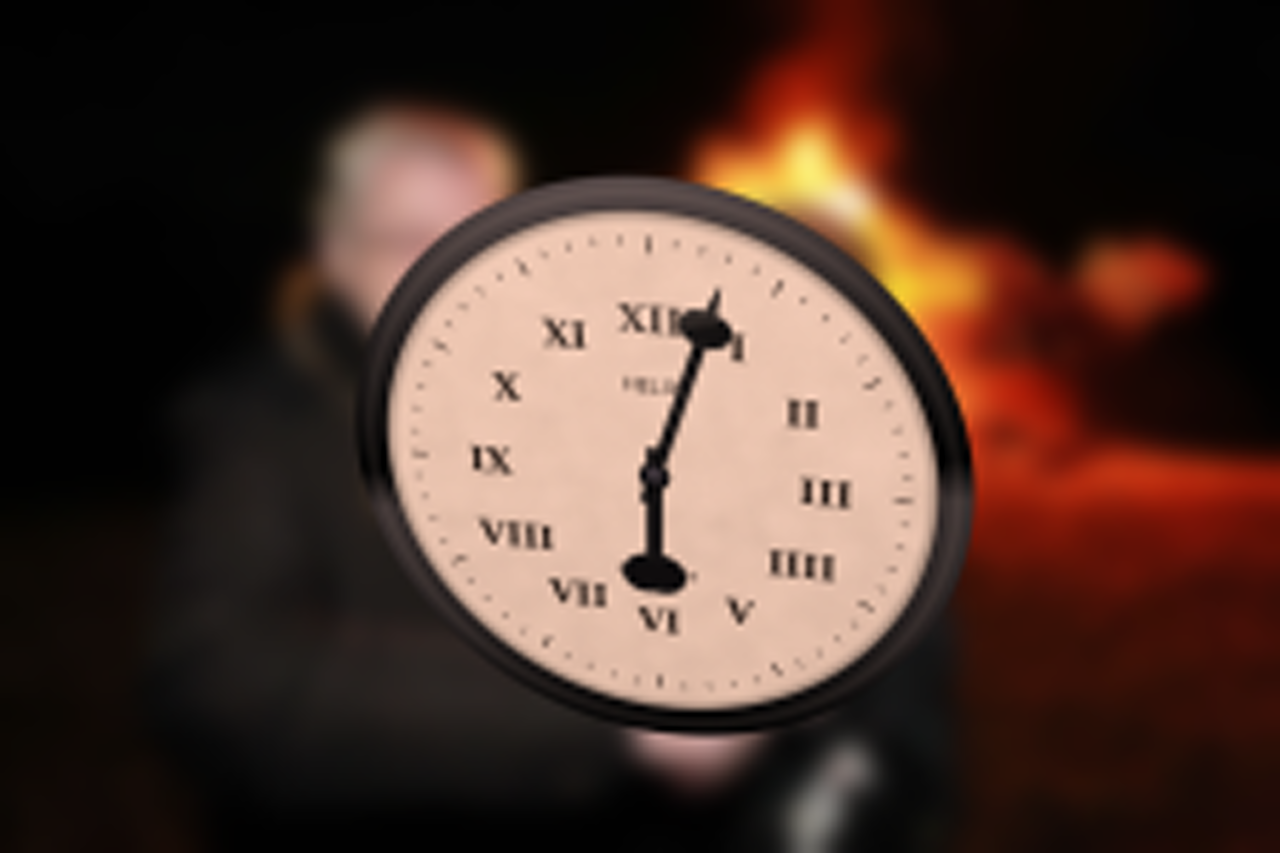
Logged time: 6 h 03 min
